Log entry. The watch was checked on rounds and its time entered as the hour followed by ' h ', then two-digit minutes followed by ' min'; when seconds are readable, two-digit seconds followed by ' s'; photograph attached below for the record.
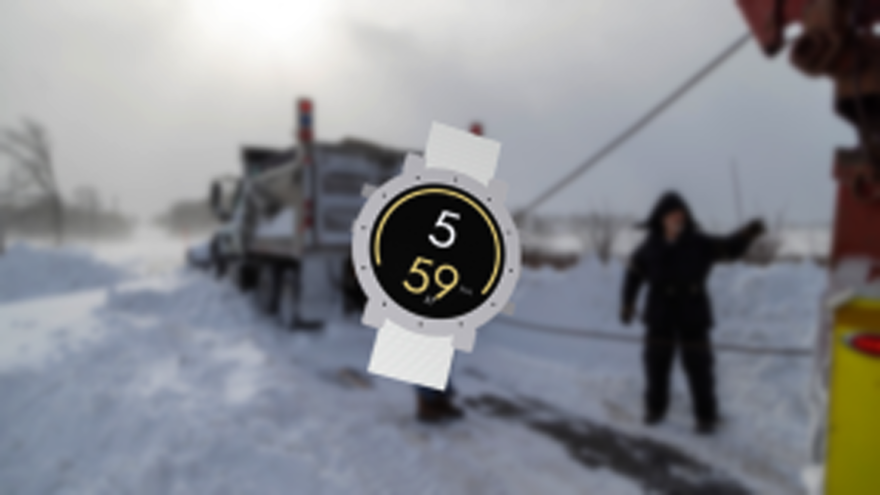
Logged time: 5 h 59 min
